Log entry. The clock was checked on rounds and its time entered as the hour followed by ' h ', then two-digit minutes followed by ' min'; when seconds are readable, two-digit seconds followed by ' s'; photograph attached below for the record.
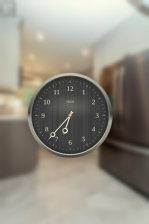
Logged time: 6 h 37 min
